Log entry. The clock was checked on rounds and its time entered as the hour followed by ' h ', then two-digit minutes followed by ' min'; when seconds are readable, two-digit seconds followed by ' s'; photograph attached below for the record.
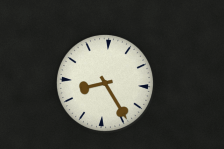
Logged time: 8 h 24 min
